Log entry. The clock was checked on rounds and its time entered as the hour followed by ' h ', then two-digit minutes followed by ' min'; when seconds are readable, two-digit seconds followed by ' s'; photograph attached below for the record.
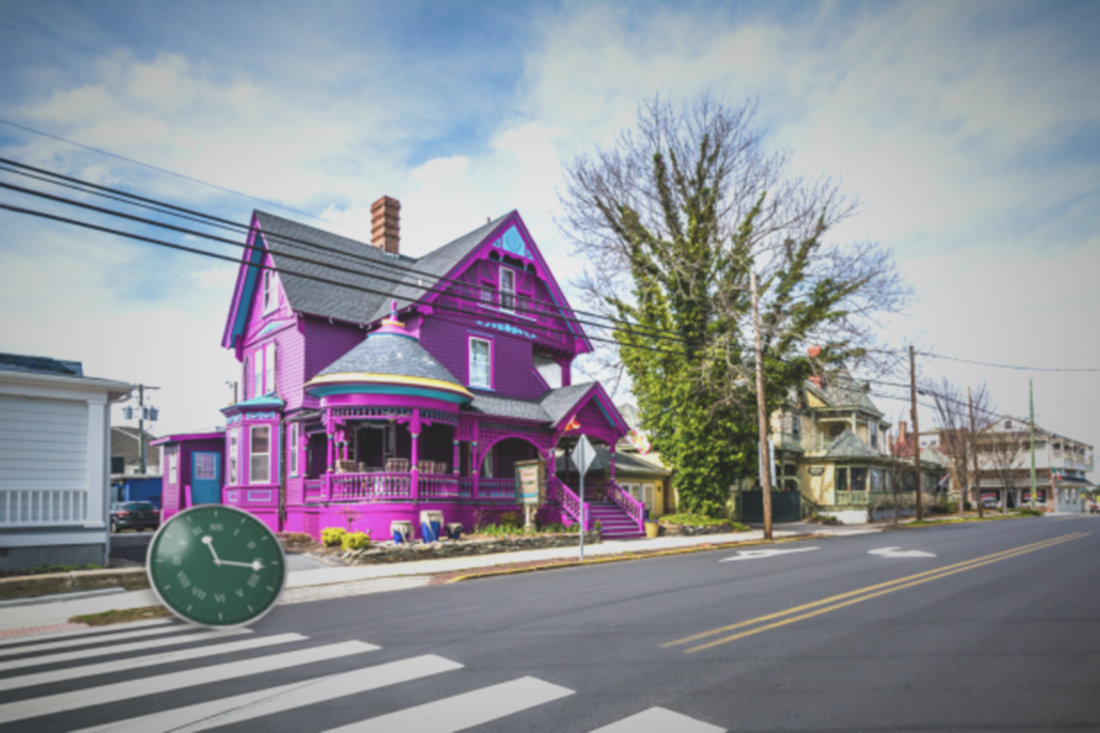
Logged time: 11 h 16 min
